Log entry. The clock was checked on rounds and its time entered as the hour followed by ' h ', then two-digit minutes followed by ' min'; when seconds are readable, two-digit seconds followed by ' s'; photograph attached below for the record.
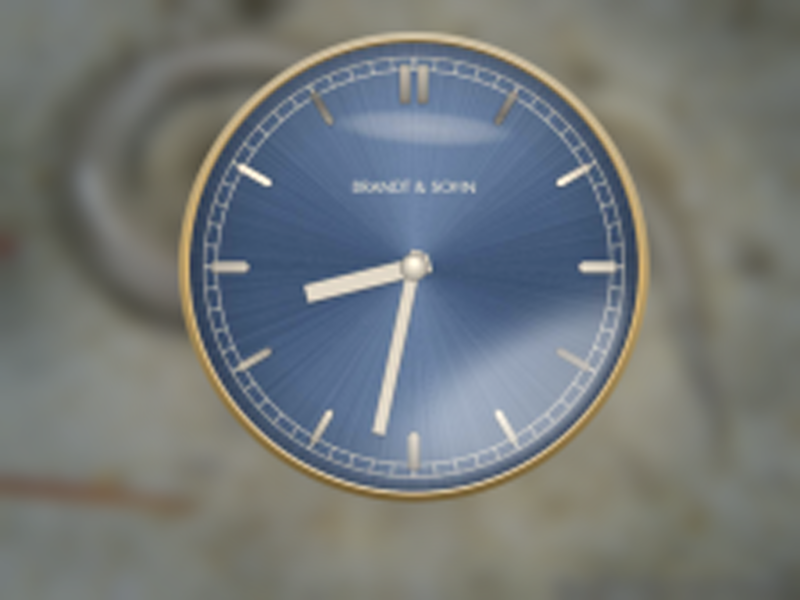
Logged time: 8 h 32 min
